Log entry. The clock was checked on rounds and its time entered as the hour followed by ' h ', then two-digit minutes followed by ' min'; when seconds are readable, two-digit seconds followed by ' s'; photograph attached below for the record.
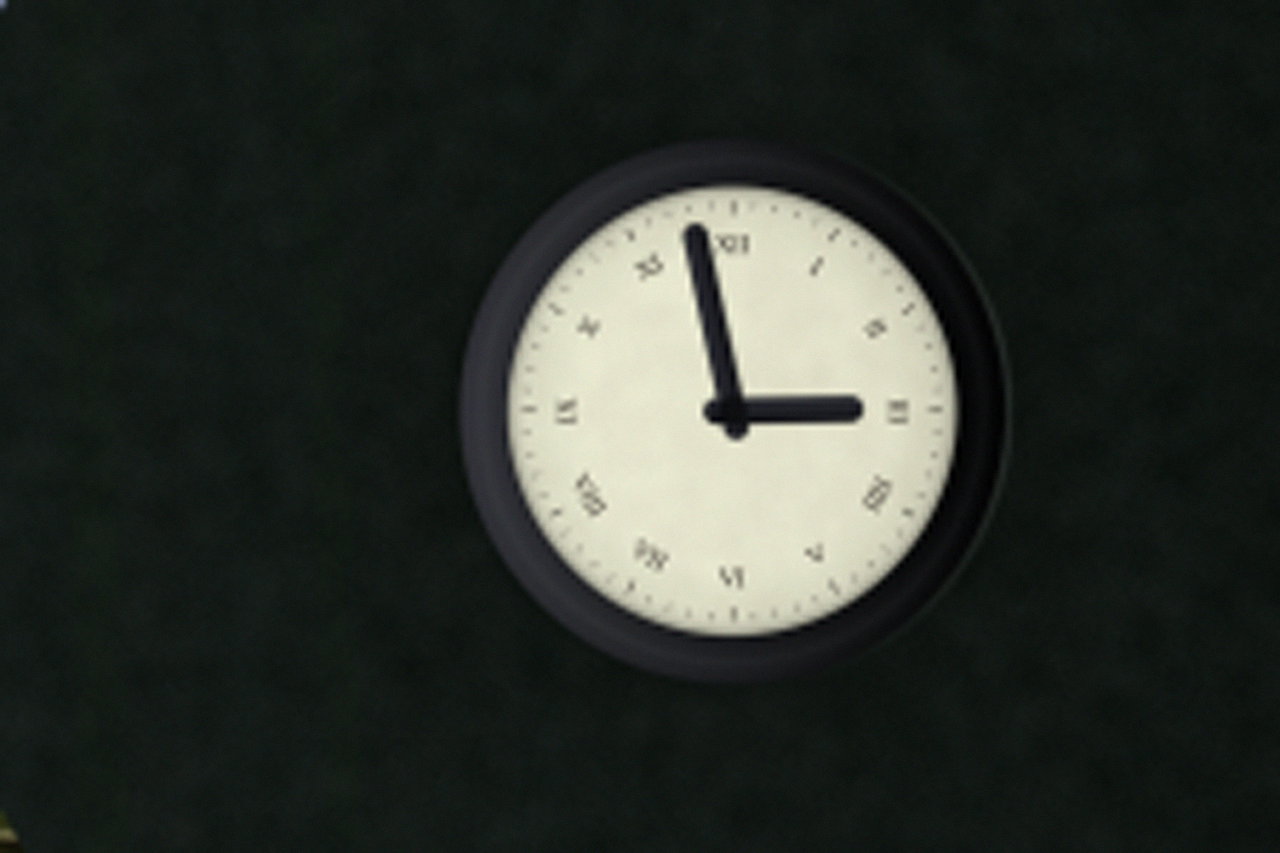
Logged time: 2 h 58 min
